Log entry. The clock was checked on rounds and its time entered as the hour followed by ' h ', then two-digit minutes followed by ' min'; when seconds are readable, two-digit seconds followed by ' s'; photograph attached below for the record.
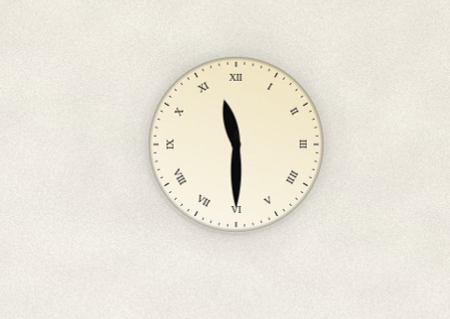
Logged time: 11 h 30 min
